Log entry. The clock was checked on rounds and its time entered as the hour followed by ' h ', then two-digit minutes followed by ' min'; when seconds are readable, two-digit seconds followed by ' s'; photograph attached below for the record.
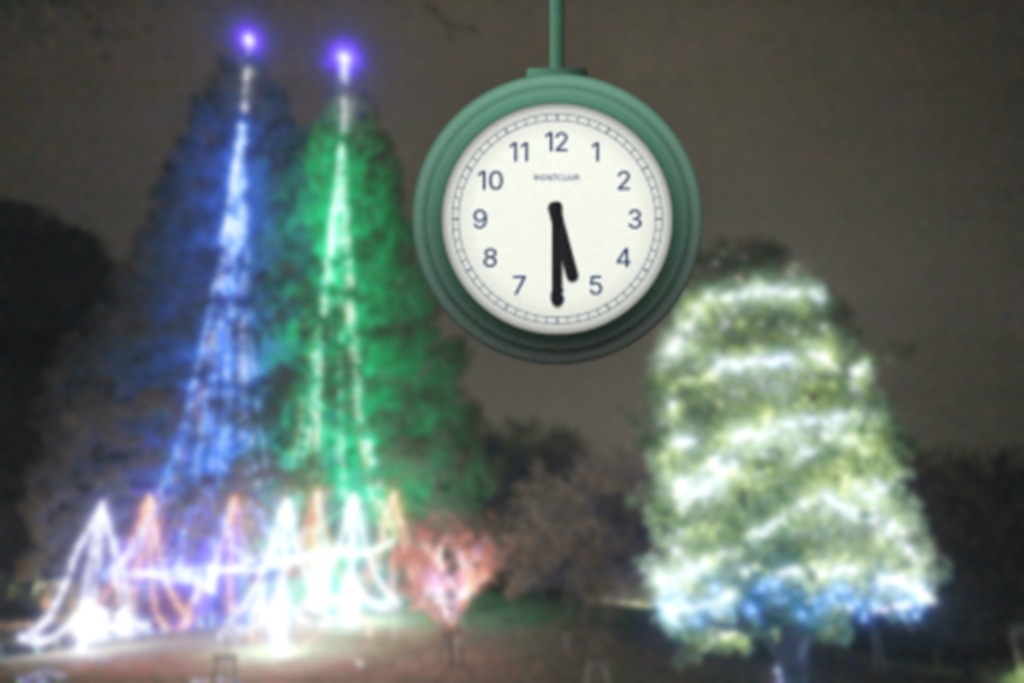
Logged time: 5 h 30 min
